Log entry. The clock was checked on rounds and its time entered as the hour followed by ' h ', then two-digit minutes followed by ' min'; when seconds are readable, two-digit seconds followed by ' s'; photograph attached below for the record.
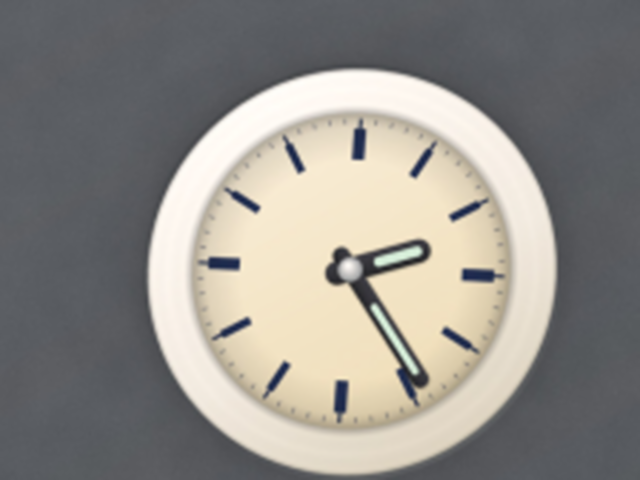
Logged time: 2 h 24 min
